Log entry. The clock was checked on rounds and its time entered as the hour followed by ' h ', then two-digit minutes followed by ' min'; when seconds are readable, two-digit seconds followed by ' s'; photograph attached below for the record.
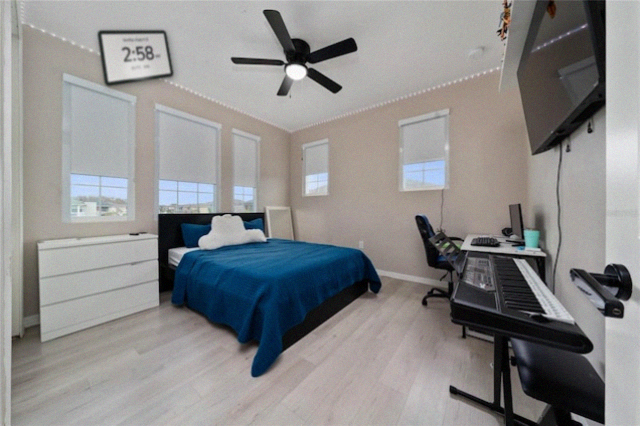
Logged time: 2 h 58 min
